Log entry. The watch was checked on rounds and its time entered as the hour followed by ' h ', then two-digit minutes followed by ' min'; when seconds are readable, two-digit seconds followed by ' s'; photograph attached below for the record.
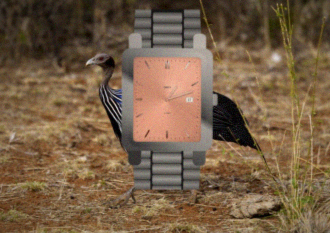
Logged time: 1 h 12 min
